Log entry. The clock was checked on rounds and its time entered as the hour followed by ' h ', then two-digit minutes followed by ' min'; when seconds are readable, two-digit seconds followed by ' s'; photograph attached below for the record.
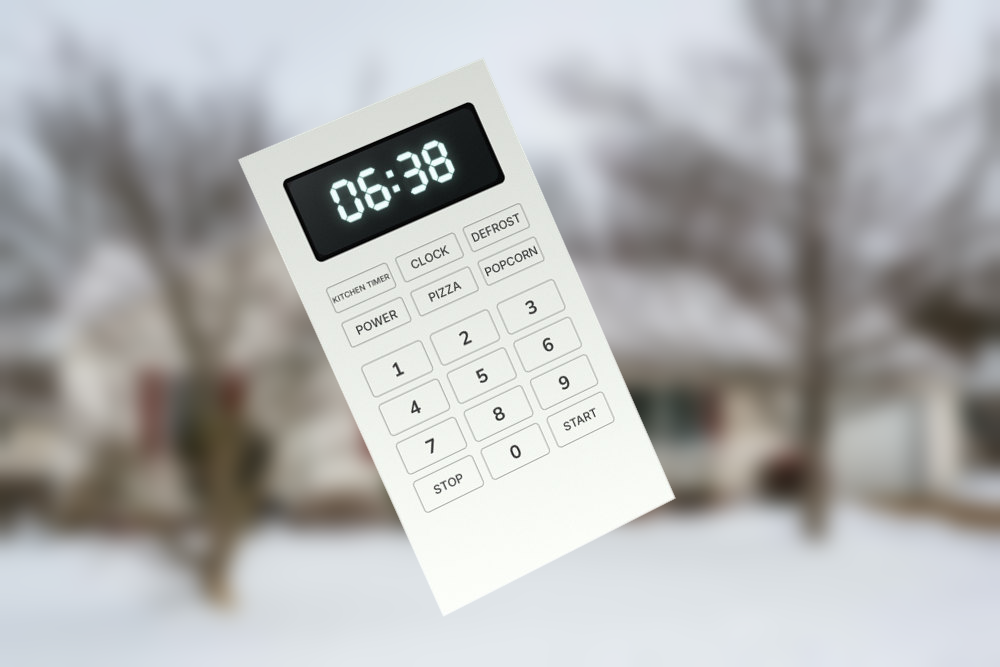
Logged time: 6 h 38 min
